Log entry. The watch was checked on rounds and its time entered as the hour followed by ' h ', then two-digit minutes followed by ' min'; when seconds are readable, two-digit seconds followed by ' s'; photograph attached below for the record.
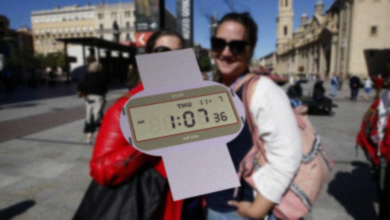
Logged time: 1 h 07 min 36 s
